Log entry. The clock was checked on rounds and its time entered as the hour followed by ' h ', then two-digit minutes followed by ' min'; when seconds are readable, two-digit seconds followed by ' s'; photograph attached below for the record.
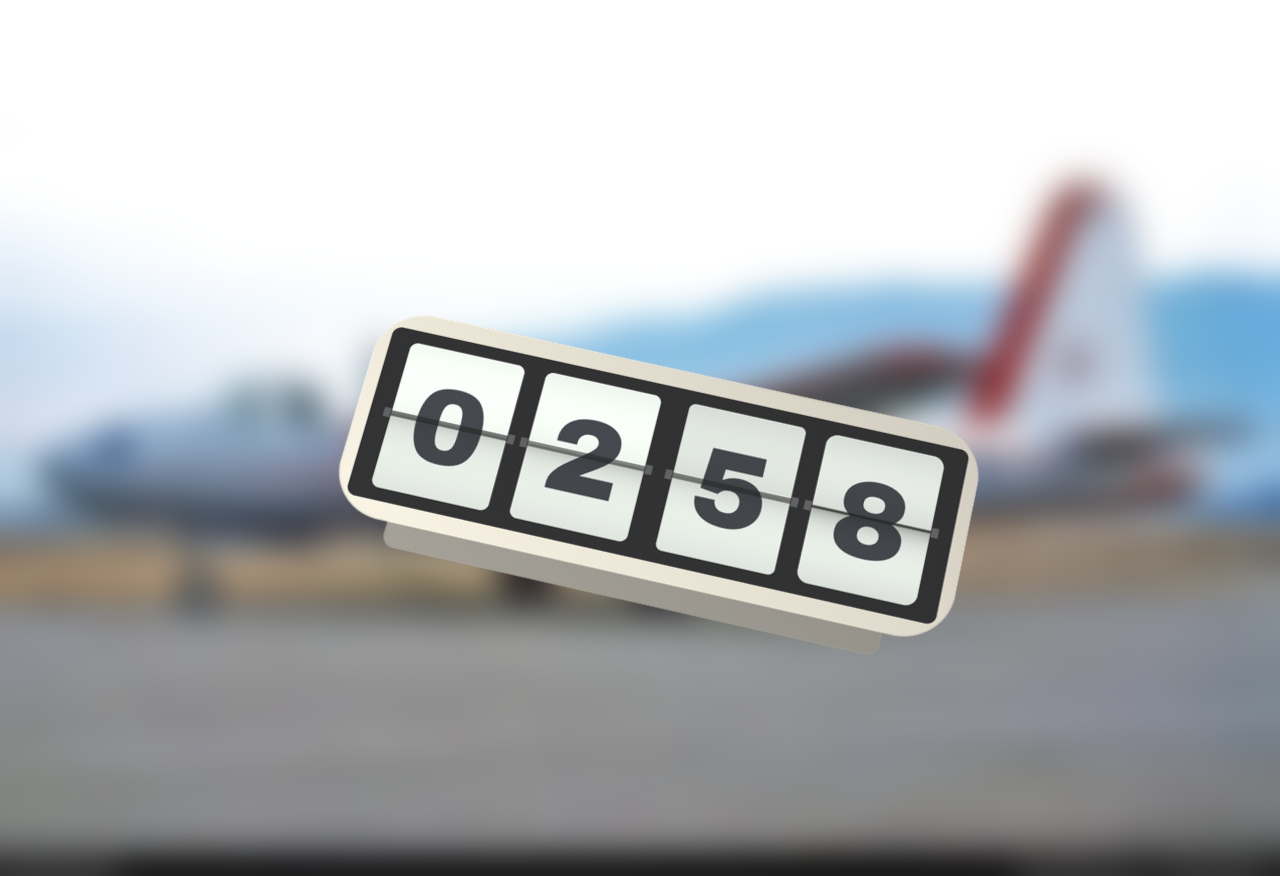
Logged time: 2 h 58 min
